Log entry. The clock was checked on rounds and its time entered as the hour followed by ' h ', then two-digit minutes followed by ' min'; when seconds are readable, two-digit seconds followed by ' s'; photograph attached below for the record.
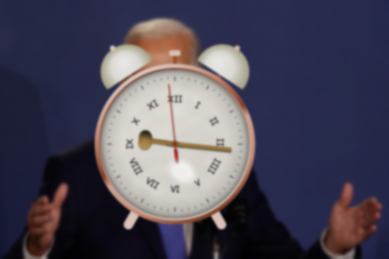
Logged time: 9 h 15 min 59 s
